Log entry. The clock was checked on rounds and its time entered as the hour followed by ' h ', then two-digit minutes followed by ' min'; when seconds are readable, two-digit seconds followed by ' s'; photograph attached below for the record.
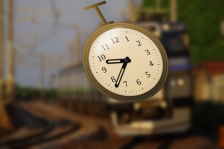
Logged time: 9 h 38 min
